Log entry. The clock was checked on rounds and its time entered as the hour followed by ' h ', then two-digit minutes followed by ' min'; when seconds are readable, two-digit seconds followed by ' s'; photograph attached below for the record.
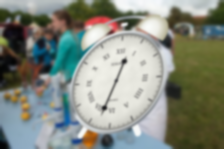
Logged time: 12 h 33 min
